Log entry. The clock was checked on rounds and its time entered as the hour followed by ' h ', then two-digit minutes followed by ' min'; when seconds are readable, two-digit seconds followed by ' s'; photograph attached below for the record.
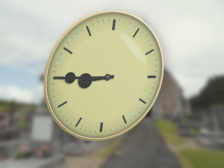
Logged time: 8 h 45 min
